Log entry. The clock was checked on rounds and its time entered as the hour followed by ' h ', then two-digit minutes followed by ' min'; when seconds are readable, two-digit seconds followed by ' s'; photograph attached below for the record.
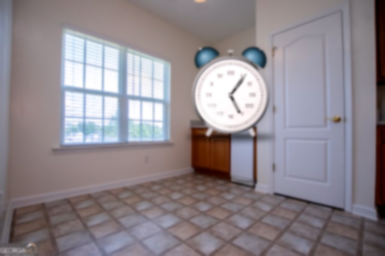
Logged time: 5 h 06 min
